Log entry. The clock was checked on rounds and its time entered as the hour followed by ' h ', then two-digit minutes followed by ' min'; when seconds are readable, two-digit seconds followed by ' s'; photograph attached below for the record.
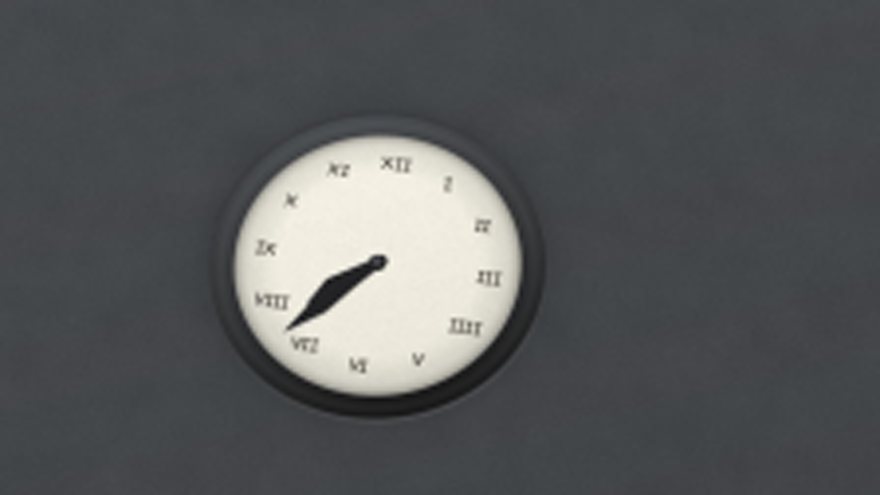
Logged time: 7 h 37 min
